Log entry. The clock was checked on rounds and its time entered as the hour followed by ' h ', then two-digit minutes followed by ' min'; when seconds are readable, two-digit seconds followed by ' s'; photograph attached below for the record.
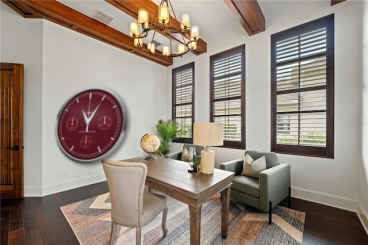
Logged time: 11 h 05 min
